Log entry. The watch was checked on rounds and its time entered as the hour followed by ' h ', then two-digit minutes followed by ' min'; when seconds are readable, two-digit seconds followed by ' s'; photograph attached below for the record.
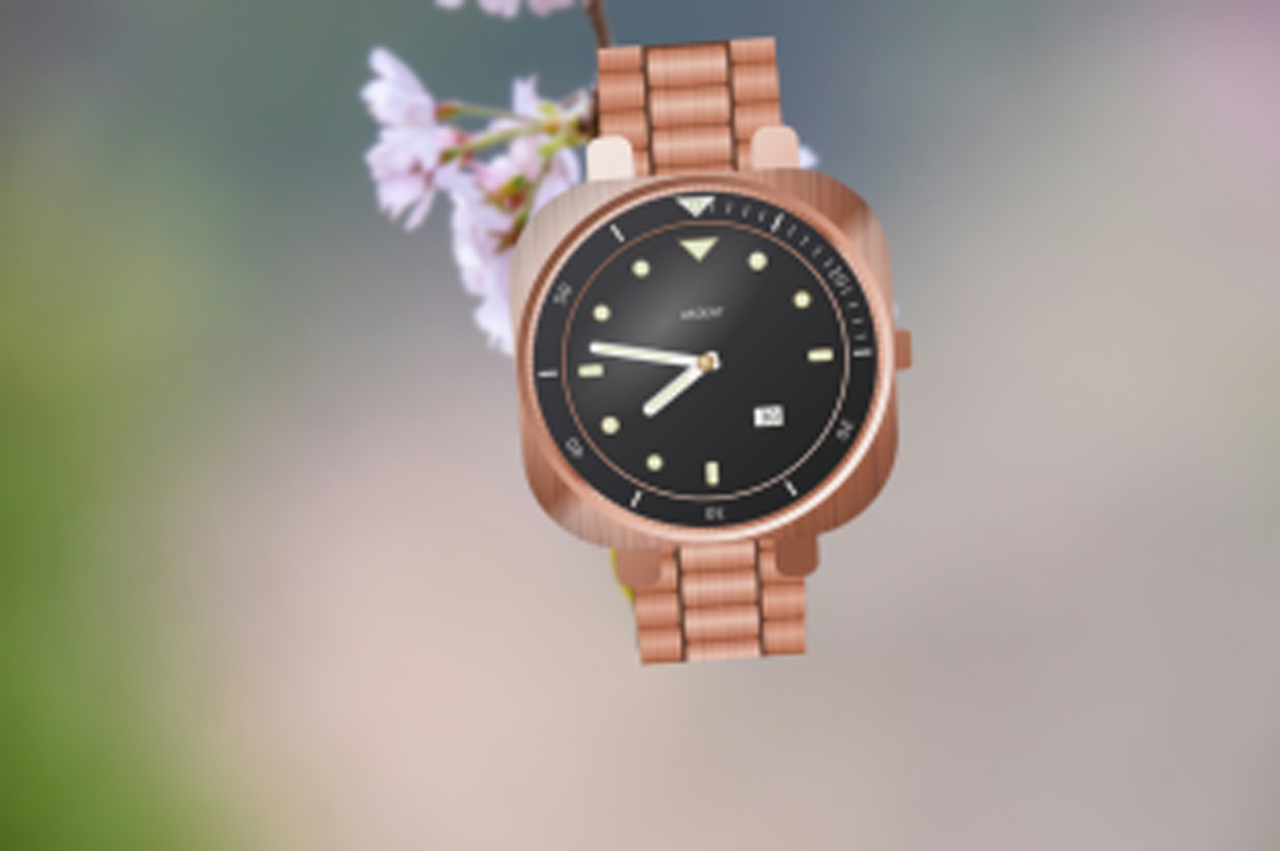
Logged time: 7 h 47 min
